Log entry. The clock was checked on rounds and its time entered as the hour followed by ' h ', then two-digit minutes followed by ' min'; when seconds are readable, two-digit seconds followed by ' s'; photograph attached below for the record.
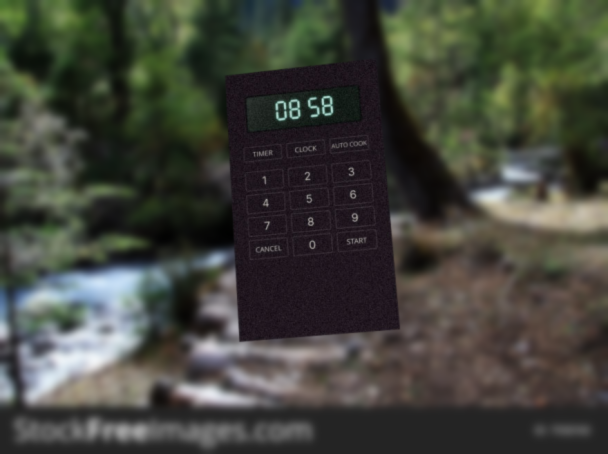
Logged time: 8 h 58 min
